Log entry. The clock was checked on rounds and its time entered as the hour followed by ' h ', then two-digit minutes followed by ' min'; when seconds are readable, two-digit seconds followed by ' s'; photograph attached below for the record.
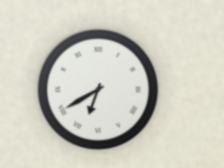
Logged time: 6 h 40 min
